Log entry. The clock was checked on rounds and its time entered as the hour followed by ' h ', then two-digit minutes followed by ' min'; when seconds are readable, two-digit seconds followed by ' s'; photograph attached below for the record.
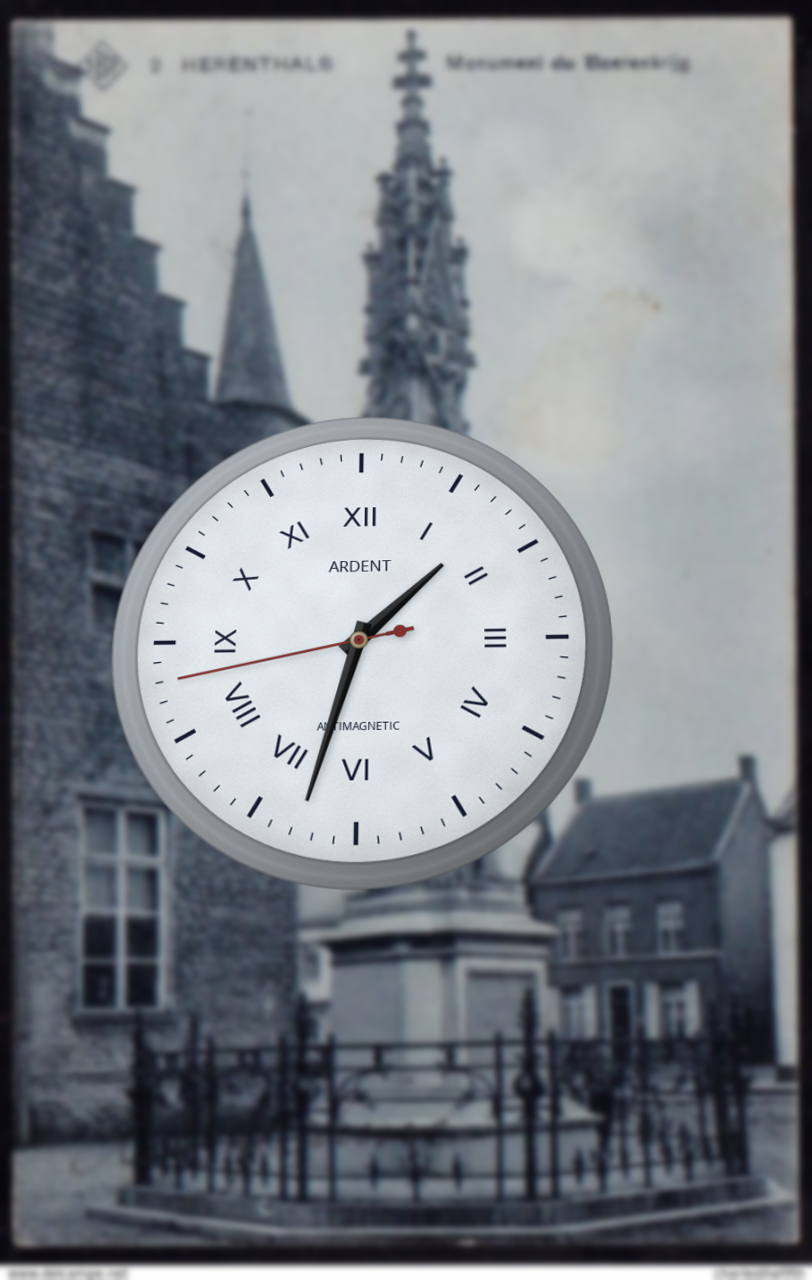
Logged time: 1 h 32 min 43 s
